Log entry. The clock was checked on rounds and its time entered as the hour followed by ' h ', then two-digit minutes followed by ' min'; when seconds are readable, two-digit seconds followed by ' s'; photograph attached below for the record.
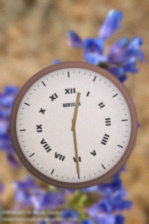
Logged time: 12 h 30 min
